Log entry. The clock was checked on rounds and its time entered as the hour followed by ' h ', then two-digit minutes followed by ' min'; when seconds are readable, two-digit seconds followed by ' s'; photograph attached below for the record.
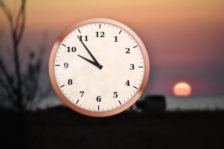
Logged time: 9 h 54 min
